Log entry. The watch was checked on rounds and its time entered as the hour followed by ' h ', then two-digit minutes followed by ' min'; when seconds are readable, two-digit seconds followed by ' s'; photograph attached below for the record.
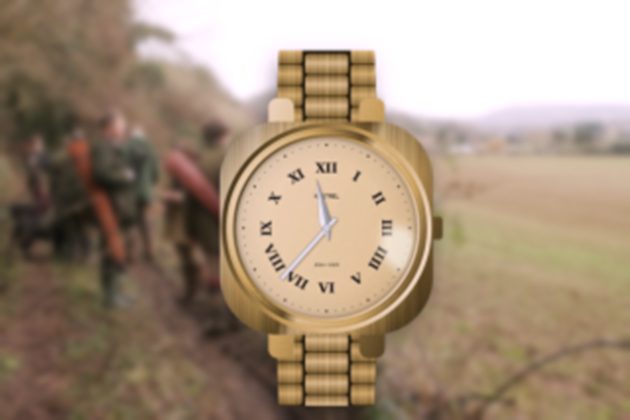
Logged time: 11 h 37 min
